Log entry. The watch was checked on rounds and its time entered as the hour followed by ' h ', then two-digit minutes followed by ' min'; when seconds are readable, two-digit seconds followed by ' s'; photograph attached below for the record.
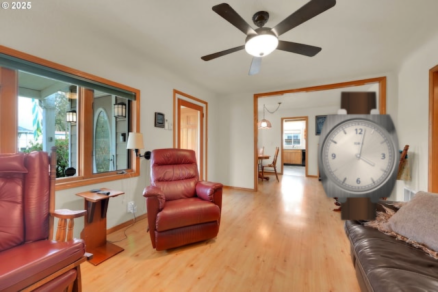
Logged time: 4 h 02 min
